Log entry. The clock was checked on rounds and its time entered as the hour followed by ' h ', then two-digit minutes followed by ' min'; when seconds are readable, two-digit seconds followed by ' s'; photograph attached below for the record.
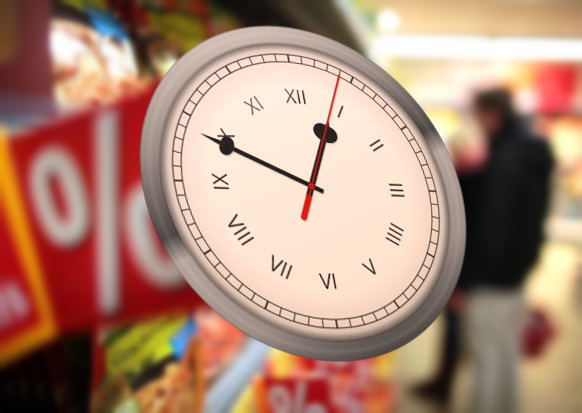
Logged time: 12 h 49 min 04 s
